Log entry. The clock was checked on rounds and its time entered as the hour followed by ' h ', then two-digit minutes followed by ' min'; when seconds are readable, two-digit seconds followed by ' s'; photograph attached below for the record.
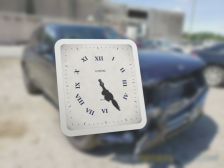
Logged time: 5 h 25 min
